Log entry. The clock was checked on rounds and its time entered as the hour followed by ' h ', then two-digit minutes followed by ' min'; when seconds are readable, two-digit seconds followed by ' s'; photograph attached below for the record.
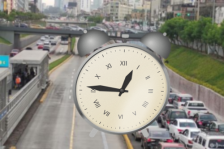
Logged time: 12 h 46 min
